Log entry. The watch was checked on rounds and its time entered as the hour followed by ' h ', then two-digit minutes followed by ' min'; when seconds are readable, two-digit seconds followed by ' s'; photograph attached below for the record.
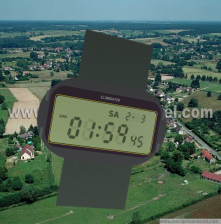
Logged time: 1 h 59 min 45 s
